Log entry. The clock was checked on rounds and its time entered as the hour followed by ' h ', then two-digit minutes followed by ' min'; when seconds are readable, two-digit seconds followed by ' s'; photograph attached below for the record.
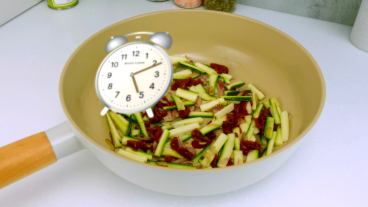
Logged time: 5 h 11 min
